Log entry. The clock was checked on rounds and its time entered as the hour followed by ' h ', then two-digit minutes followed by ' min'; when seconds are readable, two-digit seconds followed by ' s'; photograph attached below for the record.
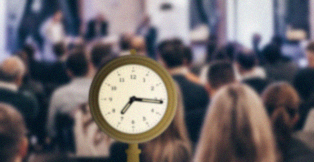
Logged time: 7 h 16 min
